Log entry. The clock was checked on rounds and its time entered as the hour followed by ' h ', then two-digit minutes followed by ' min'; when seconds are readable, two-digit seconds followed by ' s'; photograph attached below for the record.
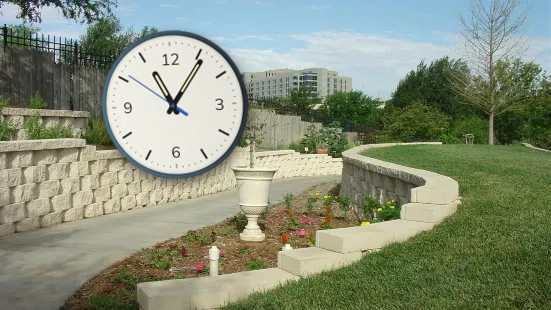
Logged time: 11 h 05 min 51 s
